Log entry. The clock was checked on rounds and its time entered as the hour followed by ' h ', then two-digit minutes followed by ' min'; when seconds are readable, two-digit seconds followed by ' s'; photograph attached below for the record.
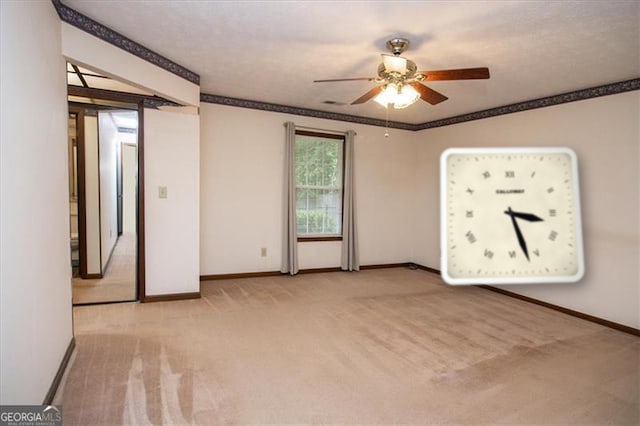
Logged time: 3 h 27 min
